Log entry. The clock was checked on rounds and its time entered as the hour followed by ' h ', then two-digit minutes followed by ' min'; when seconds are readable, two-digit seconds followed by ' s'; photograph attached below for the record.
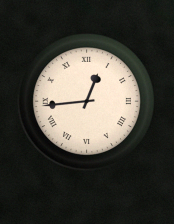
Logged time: 12 h 44 min
